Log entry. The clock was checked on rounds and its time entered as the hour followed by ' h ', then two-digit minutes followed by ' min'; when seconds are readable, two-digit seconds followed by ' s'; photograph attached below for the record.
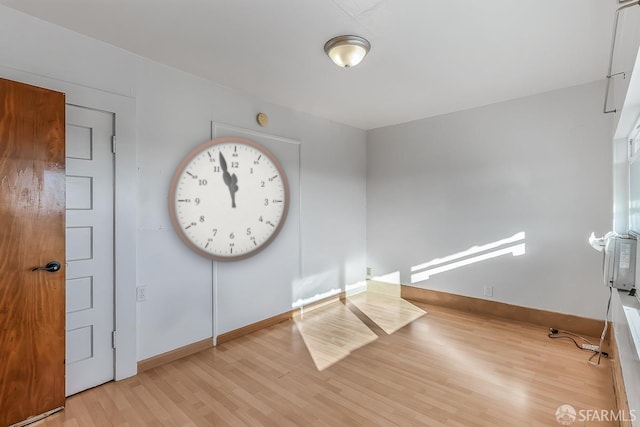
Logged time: 11 h 57 min
